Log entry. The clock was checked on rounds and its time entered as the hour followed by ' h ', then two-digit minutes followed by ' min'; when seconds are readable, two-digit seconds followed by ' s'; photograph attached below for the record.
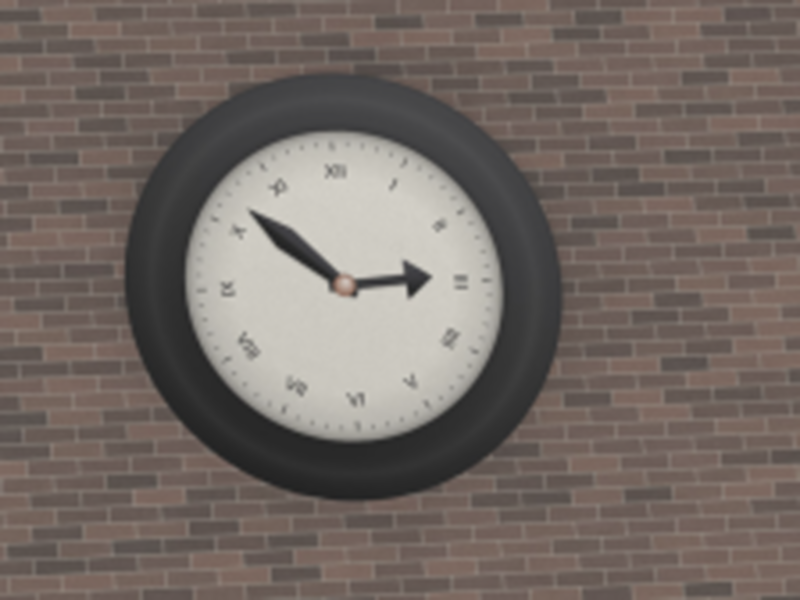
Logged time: 2 h 52 min
